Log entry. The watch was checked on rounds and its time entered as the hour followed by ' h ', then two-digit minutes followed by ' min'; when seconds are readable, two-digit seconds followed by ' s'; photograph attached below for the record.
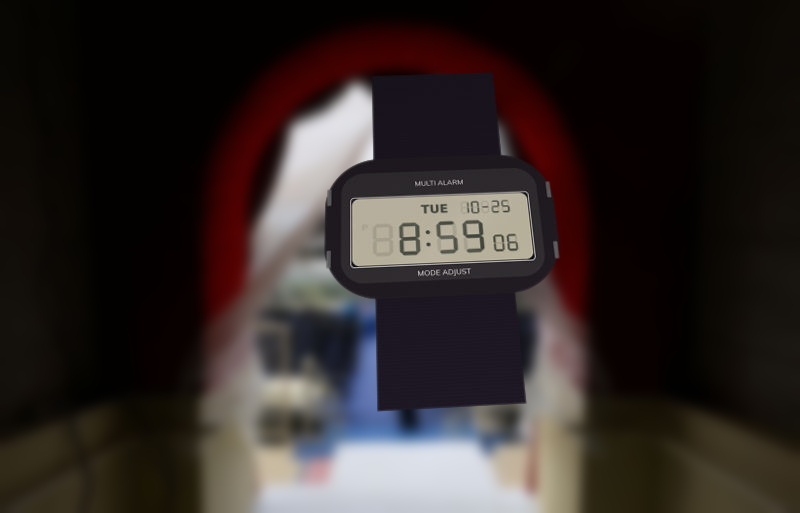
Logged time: 8 h 59 min 06 s
